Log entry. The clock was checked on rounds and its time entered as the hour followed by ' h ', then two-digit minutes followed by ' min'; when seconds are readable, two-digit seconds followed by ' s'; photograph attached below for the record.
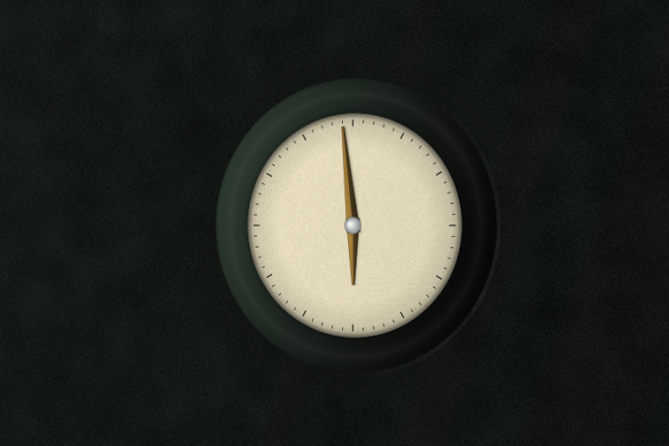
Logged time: 5 h 59 min
